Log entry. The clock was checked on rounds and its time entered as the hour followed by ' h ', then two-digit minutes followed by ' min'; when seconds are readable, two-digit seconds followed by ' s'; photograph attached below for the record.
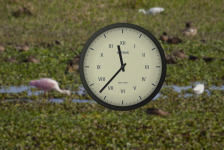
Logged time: 11 h 37 min
